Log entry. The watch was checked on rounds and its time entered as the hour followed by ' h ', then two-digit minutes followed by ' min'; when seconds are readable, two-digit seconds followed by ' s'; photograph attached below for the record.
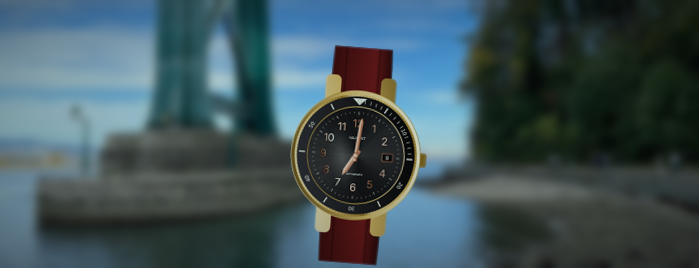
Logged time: 7 h 01 min
